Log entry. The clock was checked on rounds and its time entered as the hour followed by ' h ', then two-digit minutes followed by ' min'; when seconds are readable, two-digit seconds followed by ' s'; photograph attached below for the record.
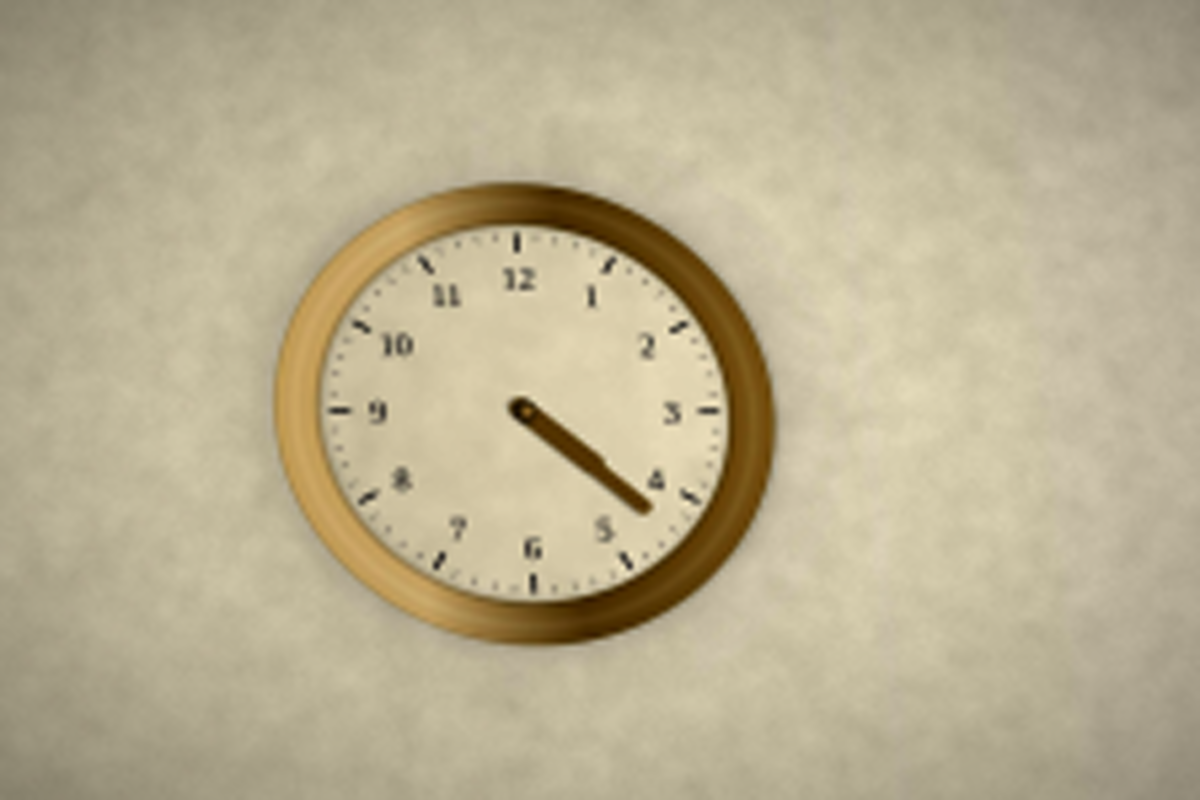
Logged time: 4 h 22 min
